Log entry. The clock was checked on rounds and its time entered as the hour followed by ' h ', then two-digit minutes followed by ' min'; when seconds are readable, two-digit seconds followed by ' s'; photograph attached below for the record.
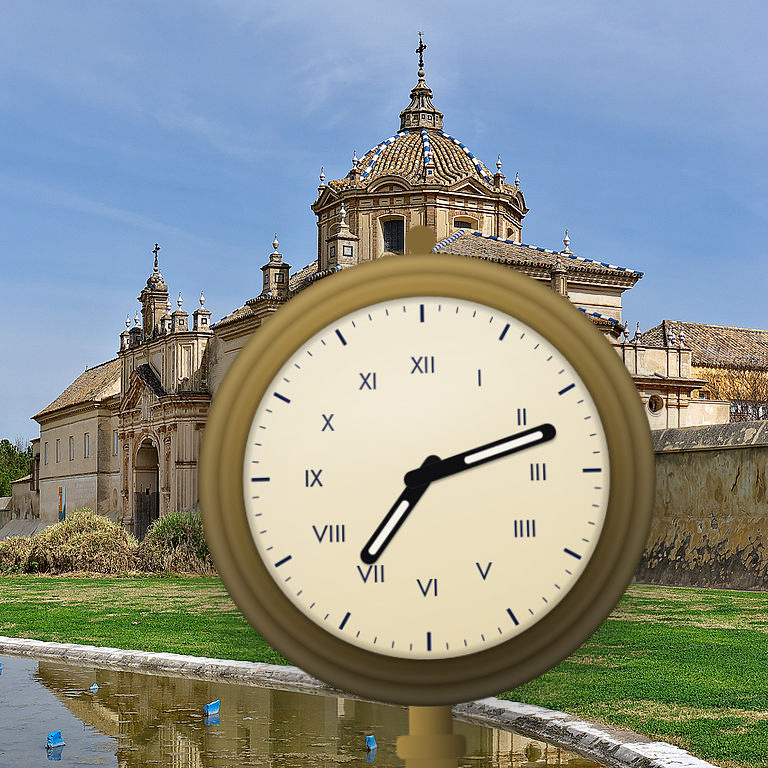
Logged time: 7 h 12 min
